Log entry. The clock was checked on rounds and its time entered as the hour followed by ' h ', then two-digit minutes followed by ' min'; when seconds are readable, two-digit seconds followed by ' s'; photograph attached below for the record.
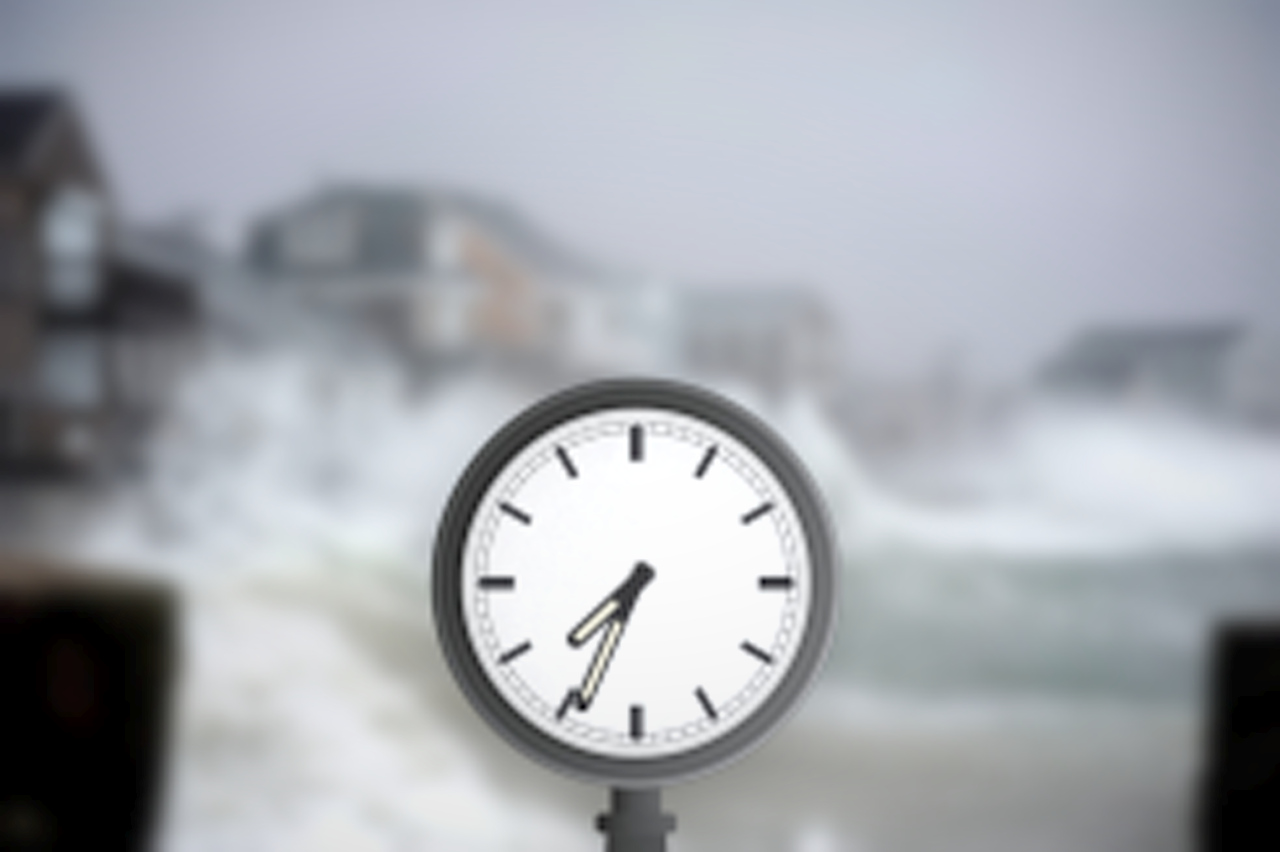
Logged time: 7 h 34 min
